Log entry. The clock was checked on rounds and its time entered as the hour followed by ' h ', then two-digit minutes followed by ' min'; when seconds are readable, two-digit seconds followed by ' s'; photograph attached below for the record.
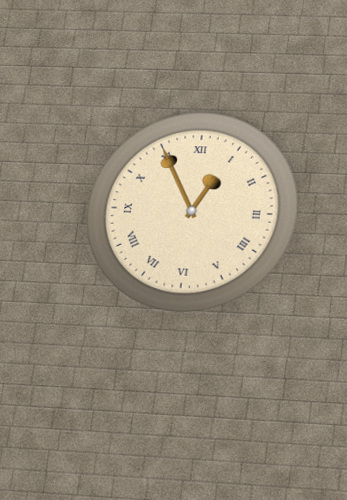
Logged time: 12 h 55 min
